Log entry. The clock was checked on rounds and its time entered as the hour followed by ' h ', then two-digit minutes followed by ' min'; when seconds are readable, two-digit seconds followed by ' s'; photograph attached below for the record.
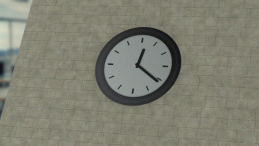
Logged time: 12 h 21 min
